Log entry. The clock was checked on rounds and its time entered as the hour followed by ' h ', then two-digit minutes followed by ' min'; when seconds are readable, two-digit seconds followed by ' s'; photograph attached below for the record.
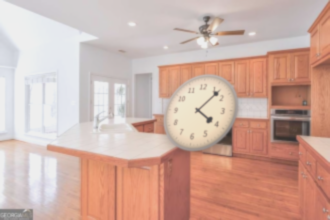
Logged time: 4 h 07 min
